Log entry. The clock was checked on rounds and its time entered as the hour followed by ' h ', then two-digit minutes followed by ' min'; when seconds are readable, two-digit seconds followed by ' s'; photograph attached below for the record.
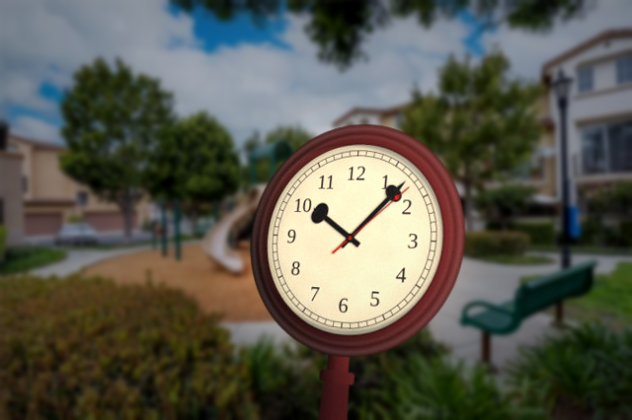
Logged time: 10 h 07 min 08 s
